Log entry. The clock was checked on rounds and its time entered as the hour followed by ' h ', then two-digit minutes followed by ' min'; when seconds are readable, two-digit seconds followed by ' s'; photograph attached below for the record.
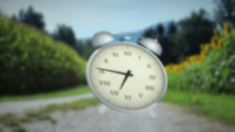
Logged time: 6 h 46 min
